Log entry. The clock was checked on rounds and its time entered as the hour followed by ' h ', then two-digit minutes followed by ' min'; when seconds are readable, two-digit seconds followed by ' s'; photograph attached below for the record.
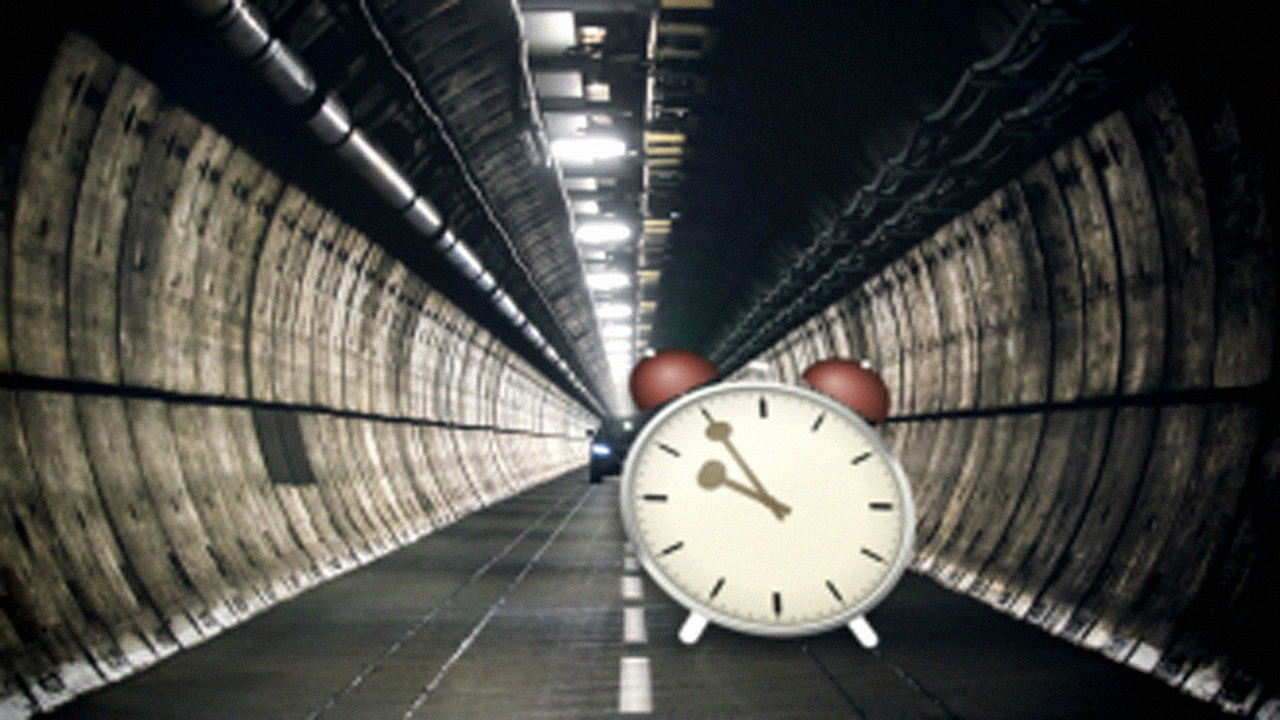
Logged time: 9 h 55 min
